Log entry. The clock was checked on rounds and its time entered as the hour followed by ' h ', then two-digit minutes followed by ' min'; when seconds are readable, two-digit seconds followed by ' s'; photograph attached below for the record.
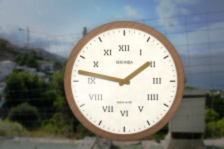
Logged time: 1 h 47 min
